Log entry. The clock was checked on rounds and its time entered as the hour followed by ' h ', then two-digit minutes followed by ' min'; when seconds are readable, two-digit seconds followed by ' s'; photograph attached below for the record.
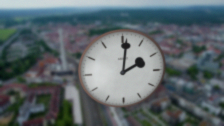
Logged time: 2 h 01 min
